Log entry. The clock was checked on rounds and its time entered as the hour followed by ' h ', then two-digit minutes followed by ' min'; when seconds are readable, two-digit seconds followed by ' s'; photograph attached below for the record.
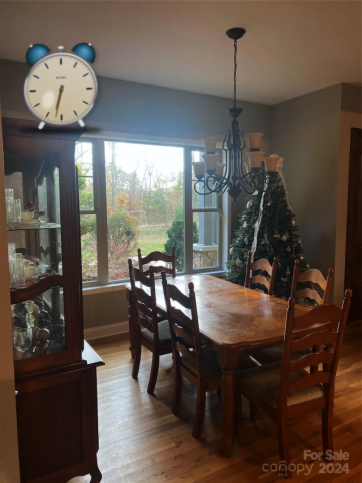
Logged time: 6 h 32 min
